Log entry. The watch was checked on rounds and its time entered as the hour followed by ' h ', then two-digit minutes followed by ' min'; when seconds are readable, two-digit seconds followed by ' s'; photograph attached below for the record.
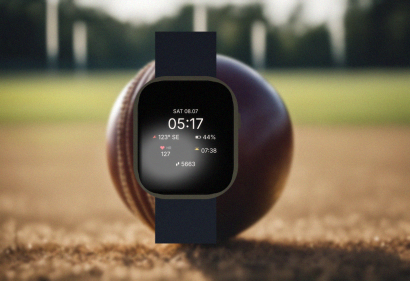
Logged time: 5 h 17 min
